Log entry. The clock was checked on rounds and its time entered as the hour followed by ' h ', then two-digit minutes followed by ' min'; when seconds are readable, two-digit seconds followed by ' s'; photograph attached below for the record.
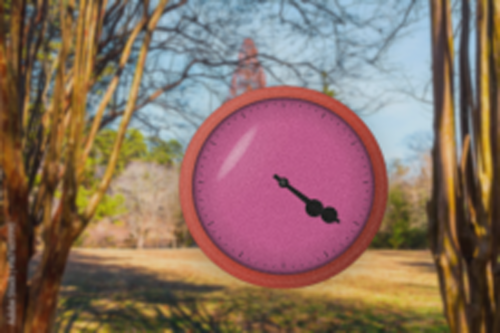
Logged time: 4 h 21 min
